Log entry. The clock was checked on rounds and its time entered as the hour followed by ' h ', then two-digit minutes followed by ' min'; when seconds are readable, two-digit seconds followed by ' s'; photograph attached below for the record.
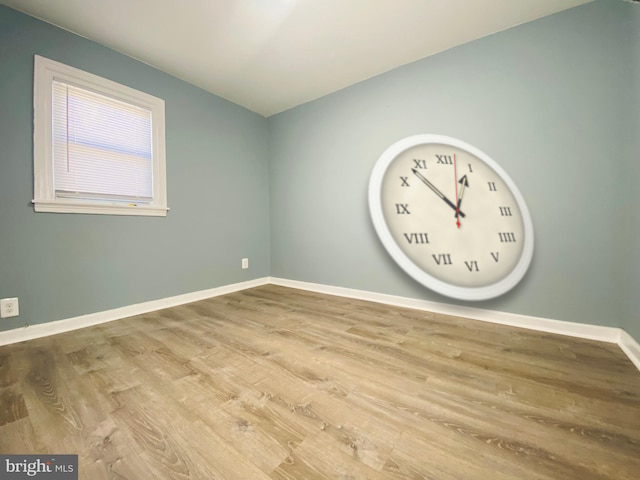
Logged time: 12 h 53 min 02 s
